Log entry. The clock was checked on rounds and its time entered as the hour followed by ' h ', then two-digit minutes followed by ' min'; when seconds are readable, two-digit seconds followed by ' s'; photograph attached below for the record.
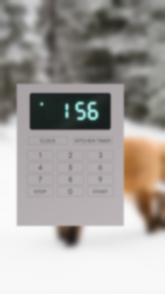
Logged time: 1 h 56 min
